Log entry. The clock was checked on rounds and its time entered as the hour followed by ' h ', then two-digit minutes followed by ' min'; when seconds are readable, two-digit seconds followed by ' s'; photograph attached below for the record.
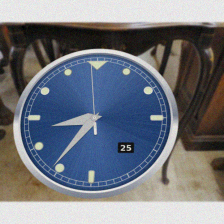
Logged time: 8 h 35 min 59 s
